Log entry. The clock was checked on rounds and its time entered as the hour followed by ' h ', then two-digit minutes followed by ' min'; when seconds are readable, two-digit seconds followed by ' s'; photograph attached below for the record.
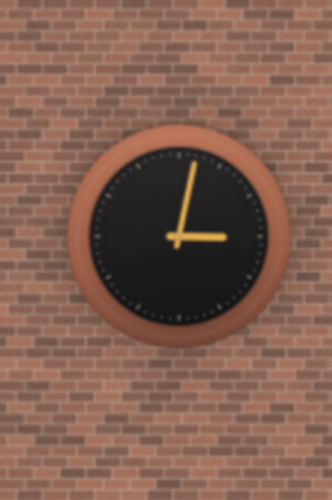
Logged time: 3 h 02 min
